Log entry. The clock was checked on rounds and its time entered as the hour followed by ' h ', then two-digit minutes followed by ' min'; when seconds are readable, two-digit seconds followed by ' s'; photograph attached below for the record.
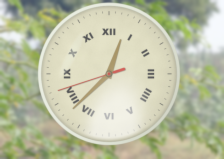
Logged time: 12 h 37 min 42 s
